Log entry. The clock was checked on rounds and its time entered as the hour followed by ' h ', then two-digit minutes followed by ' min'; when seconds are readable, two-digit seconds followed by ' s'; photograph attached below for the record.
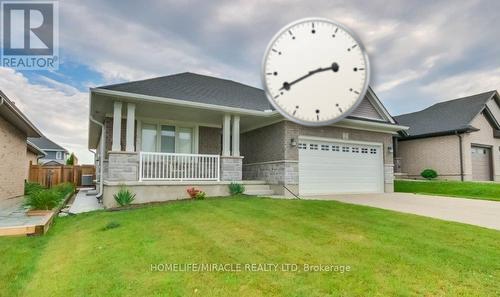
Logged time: 2 h 41 min
